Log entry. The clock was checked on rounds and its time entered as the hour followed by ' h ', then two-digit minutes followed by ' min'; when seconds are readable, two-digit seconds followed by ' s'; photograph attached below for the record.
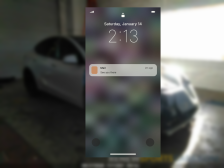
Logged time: 2 h 13 min
